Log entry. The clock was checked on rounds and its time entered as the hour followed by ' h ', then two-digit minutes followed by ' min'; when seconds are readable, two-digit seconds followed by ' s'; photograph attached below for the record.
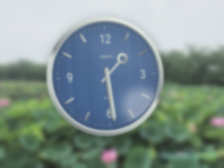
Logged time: 1 h 29 min
